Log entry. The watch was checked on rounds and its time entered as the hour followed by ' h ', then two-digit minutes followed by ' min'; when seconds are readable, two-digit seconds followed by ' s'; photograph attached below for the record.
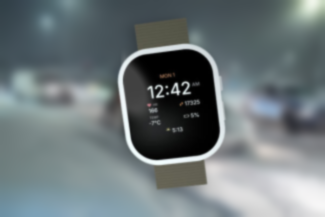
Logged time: 12 h 42 min
